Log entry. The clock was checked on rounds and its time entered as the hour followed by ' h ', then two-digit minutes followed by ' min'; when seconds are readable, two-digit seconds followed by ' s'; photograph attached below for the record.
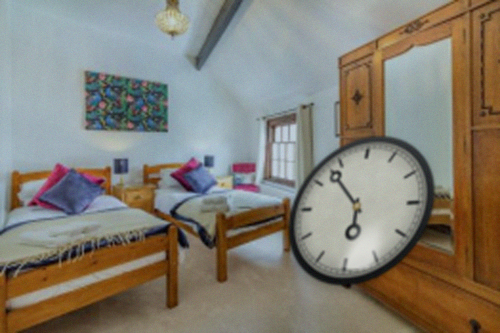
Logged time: 5 h 53 min
